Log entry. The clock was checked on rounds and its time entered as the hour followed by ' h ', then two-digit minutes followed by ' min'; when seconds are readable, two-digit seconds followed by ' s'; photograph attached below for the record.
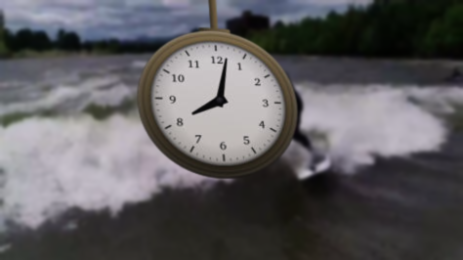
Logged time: 8 h 02 min
